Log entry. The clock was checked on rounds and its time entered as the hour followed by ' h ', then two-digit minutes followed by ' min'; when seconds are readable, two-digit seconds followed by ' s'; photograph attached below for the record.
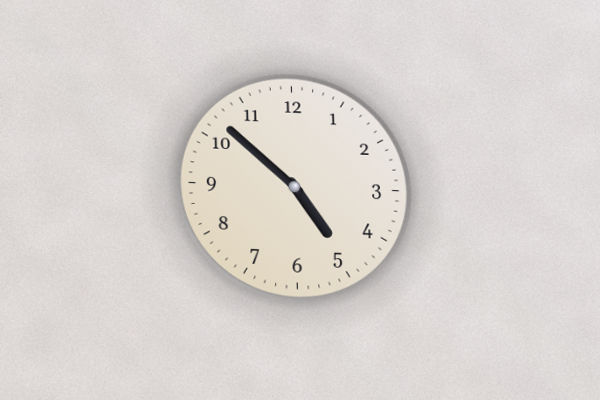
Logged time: 4 h 52 min
